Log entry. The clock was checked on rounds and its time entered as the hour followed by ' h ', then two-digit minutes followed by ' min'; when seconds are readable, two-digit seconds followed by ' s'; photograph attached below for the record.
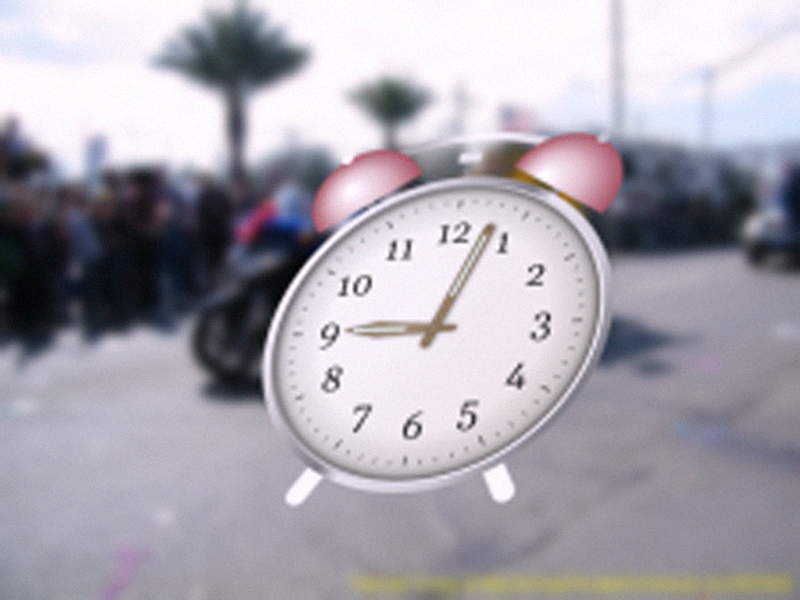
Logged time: 9 h 03 min
